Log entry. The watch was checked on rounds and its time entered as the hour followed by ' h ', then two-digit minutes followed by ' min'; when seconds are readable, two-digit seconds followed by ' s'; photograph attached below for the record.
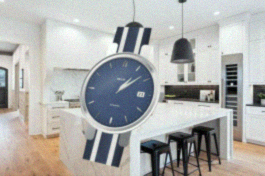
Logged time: 1 h 08 min
